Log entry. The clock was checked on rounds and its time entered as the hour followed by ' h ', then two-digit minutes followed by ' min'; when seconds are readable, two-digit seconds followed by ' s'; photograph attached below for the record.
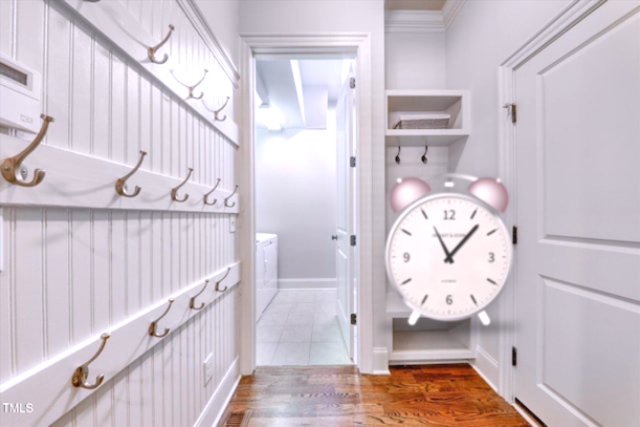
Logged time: 11 h 07 min
